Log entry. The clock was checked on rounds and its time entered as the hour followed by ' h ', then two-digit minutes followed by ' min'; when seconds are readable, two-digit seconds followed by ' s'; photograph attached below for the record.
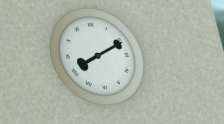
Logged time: 8 h 11 min
